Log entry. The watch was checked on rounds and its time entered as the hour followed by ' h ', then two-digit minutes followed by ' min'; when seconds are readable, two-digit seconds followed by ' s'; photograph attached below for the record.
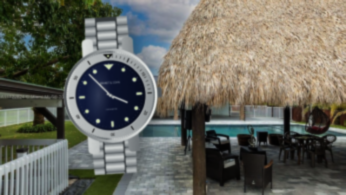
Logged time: 3 h 53 min
